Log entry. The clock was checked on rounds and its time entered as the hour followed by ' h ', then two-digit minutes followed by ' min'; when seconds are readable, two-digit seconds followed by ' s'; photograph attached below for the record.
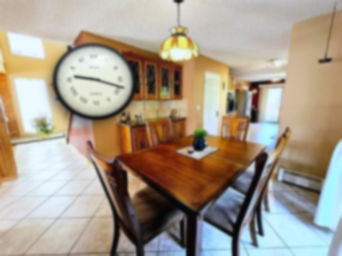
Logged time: 9 h 18 min
